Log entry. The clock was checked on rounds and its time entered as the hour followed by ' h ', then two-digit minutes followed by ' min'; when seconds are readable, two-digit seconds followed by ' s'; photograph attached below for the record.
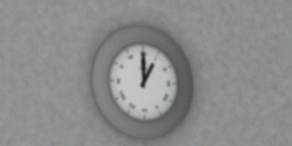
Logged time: 1 h 00 min
